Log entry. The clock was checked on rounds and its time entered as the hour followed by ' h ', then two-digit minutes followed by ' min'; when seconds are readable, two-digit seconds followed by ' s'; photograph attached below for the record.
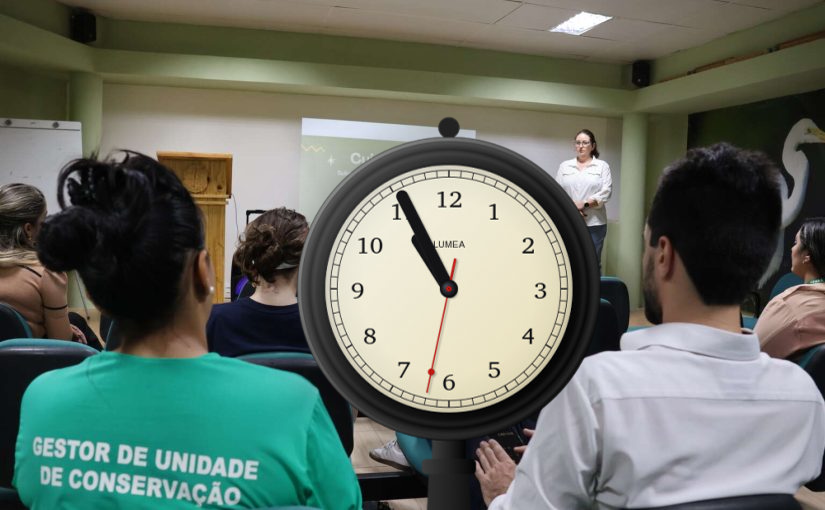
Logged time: 10 h 55 min 32 s
